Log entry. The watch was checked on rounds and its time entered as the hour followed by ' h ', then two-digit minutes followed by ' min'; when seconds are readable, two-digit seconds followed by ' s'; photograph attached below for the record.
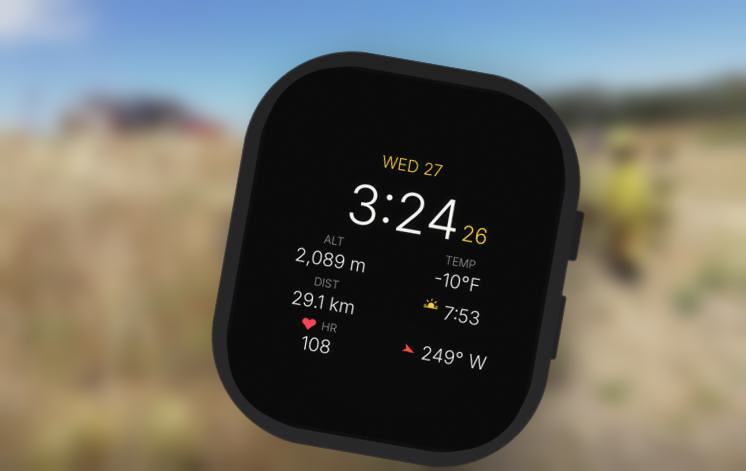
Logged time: 3 h 24 min 26 s
